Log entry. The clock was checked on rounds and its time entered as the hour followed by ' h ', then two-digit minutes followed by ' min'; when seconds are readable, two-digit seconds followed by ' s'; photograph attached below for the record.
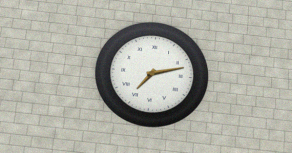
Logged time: 7 h 12 min
